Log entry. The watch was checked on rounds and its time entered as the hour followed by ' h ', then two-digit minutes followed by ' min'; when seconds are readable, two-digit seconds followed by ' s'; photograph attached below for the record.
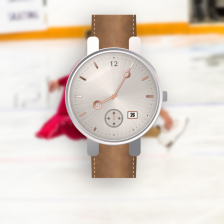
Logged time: 8 h 05 min
